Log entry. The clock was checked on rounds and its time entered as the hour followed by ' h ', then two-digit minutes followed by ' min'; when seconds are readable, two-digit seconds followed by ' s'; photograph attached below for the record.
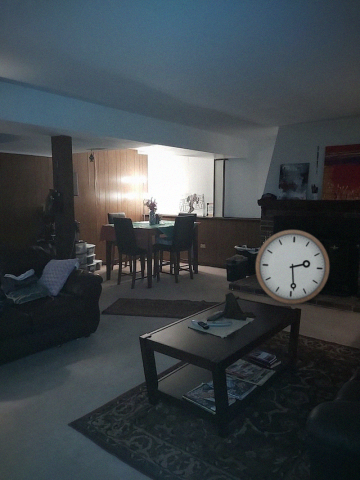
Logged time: 2 h 29 min
